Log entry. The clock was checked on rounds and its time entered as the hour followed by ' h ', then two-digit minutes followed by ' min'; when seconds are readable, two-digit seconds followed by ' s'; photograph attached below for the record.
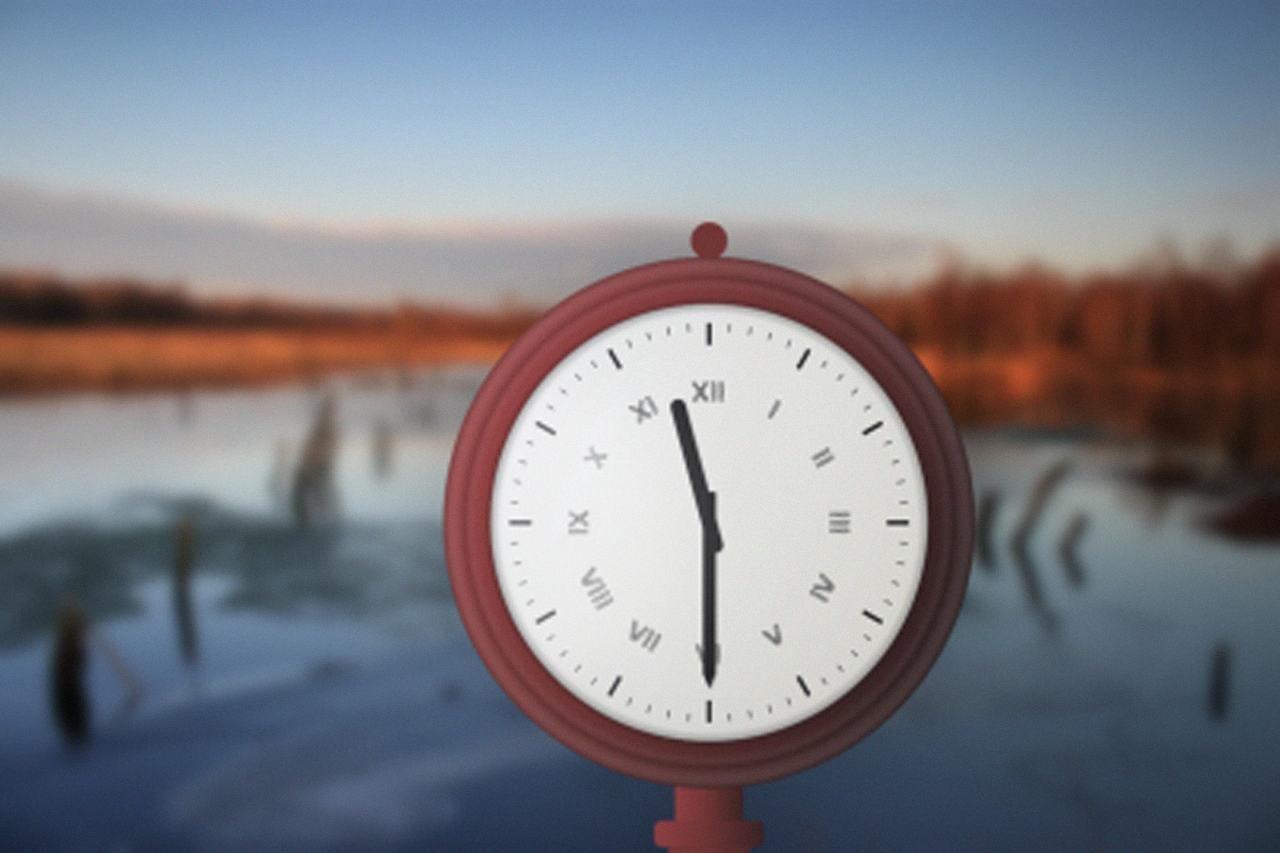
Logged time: 11 h 30 min
